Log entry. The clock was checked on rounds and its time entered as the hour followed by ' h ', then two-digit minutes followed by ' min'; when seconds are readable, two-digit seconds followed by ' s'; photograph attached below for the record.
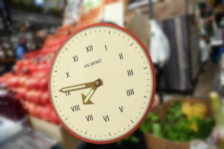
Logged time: 7 h 46 min
